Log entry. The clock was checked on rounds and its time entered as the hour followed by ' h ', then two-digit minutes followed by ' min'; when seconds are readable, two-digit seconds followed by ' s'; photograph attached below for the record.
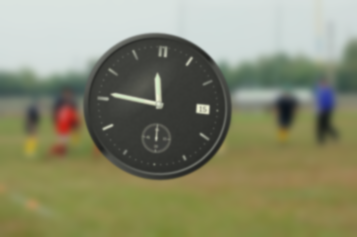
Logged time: 11 h 46 min
